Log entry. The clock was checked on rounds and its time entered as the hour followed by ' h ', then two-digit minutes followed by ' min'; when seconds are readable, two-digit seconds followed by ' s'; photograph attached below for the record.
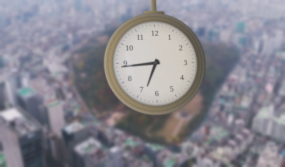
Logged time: 6 h 44 min
